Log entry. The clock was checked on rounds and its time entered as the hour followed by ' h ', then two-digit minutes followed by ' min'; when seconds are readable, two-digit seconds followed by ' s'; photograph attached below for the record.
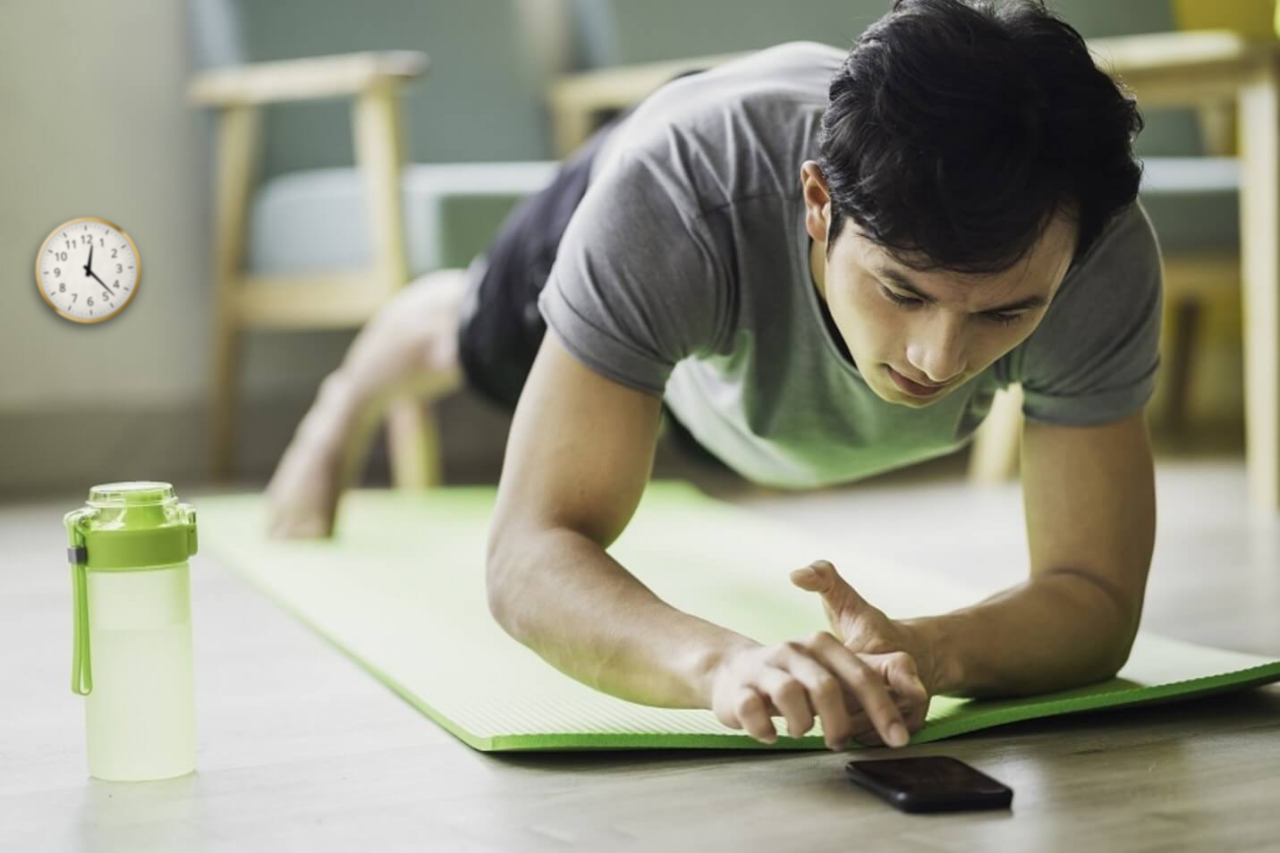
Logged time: 12 h 23 min
